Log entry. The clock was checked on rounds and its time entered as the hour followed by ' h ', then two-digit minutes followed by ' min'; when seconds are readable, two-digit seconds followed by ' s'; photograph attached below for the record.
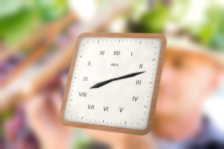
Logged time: 8 h 12 min
